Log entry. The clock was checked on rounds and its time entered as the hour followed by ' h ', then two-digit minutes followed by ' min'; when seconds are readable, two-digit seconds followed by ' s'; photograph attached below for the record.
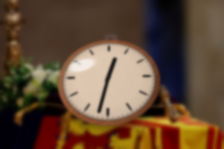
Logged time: 12 h 32 min
